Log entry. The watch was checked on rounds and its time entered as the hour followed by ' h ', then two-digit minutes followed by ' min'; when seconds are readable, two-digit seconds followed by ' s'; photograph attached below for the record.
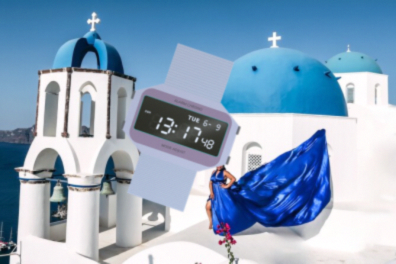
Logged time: 13 h 17 min 48 s
